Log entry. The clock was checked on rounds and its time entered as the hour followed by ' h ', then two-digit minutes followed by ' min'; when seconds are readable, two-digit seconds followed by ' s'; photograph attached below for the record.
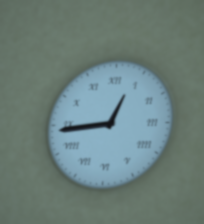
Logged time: 12 h 44 min
